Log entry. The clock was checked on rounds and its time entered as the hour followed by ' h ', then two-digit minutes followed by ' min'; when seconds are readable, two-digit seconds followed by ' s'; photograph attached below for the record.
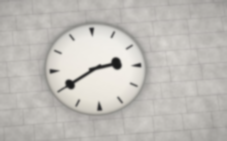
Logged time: 2 h 40 min
